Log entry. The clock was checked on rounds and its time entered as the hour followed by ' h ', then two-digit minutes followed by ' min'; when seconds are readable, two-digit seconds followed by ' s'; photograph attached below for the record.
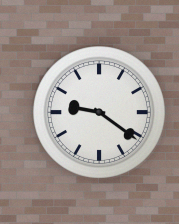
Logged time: 9 h 21 min
